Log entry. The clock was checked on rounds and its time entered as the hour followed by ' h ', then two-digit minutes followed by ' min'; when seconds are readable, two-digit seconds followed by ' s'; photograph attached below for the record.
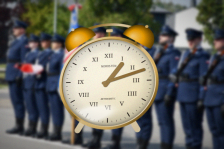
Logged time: 1 h 12 min
